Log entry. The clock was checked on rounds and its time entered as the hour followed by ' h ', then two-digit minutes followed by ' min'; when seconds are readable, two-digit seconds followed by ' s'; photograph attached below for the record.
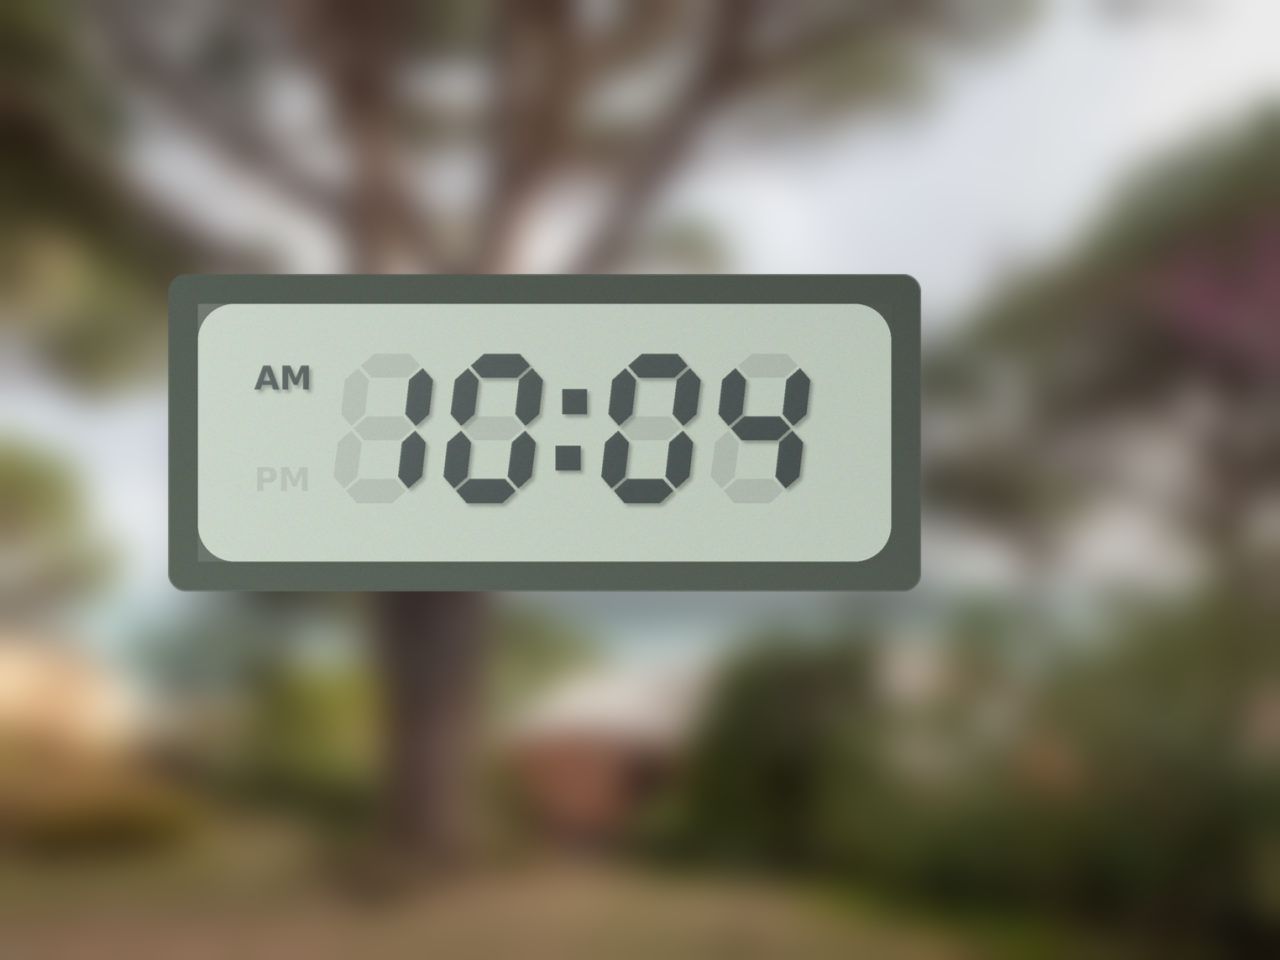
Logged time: 10 h 04 min
